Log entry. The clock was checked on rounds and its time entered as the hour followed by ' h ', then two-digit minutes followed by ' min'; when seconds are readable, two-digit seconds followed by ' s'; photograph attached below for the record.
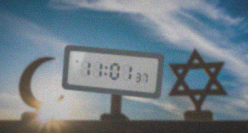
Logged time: 11 h 01 min 37 s
